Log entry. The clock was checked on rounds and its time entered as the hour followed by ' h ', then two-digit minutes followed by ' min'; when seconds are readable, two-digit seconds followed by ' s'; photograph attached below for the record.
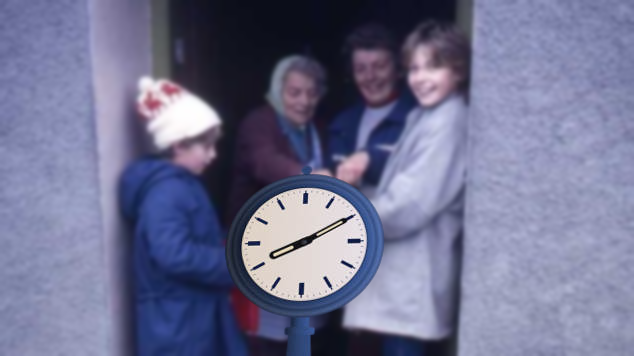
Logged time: 8 h 10 min
